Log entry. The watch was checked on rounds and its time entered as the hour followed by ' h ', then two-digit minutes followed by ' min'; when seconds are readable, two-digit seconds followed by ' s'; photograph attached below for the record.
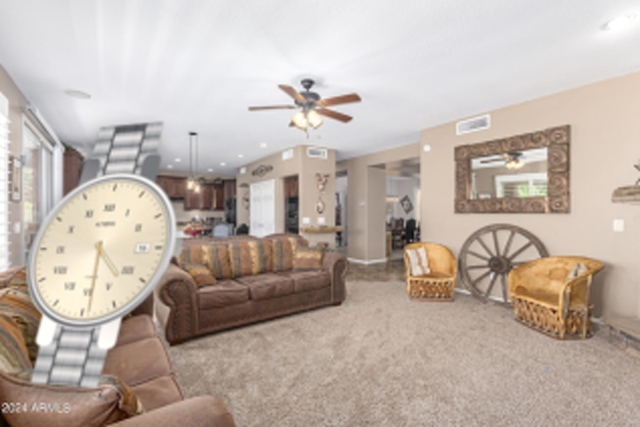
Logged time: 4 h 29 min
